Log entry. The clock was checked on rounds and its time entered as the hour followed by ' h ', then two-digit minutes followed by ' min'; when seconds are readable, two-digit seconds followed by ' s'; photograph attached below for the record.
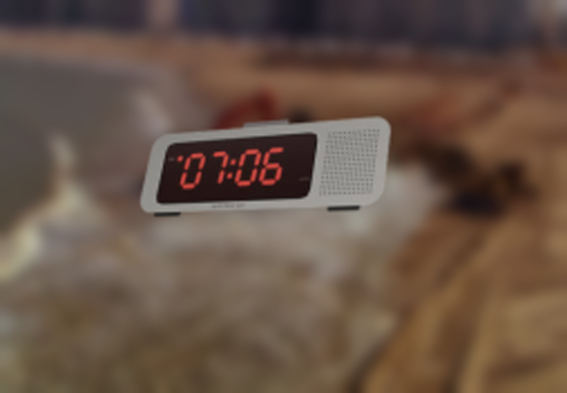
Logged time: 7 h 06 min
